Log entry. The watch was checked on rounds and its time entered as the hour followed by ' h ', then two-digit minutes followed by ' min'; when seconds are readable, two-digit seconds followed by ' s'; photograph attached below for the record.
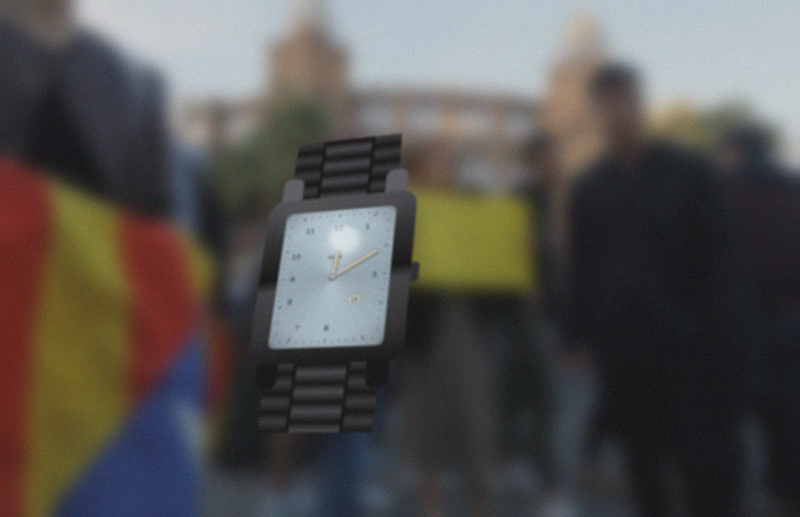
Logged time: 12 h 10 min
